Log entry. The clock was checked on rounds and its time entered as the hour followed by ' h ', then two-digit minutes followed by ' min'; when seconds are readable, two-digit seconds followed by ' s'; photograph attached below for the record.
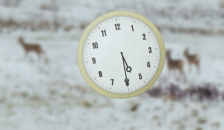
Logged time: 5 h 30 min
